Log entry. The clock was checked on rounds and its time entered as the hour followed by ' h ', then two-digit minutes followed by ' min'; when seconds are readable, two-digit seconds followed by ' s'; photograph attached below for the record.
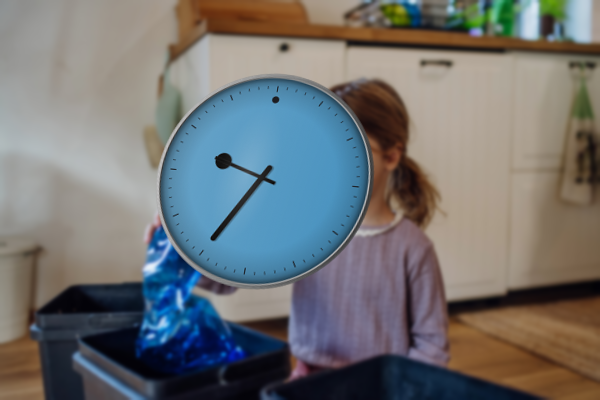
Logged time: 9 h 35 min
